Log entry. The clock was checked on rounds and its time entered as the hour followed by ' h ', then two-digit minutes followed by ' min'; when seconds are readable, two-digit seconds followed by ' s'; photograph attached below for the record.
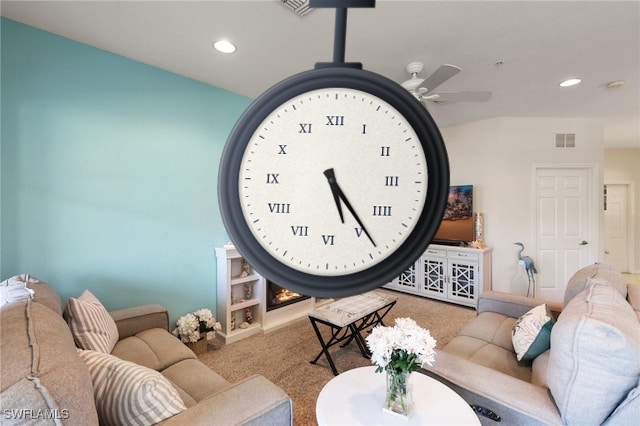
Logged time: 5 h 24 min
